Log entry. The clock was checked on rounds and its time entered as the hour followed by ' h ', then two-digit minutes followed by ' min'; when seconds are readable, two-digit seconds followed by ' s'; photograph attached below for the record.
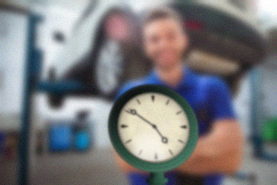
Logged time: 4 h 51 min
